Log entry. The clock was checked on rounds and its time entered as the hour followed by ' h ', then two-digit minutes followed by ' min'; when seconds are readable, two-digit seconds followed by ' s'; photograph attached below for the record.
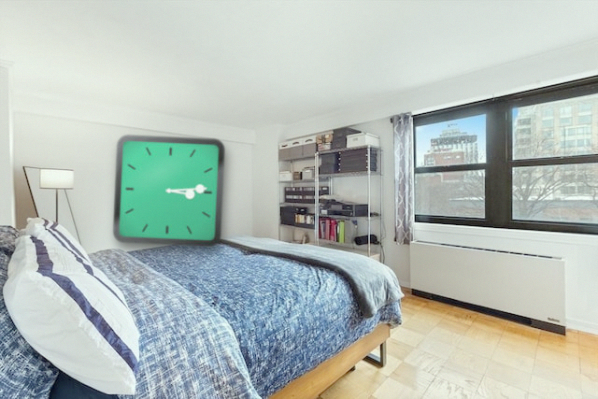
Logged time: 3 h 14 min
